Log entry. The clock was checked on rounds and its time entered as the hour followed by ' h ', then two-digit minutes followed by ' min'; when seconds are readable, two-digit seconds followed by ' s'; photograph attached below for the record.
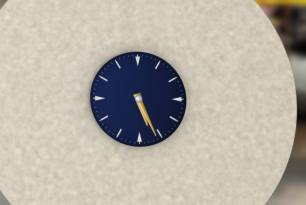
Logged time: 5 h 26 min
